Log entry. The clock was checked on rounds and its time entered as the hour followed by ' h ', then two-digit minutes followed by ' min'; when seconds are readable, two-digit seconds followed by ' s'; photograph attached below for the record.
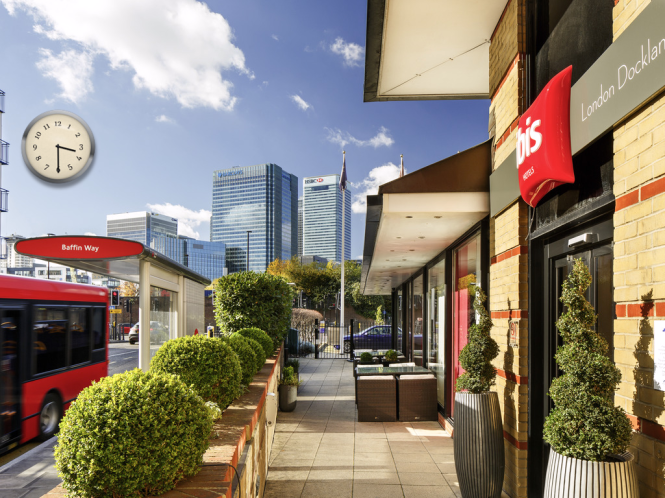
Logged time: 3 h 30 min
